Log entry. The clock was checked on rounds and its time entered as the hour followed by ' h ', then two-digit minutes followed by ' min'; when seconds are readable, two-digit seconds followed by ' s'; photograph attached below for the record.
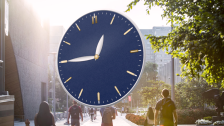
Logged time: 12 h 45 min
